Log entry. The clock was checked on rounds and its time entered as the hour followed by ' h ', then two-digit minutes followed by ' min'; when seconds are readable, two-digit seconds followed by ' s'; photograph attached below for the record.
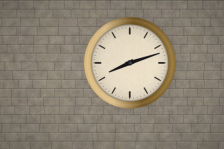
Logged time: 8 h 12 min
